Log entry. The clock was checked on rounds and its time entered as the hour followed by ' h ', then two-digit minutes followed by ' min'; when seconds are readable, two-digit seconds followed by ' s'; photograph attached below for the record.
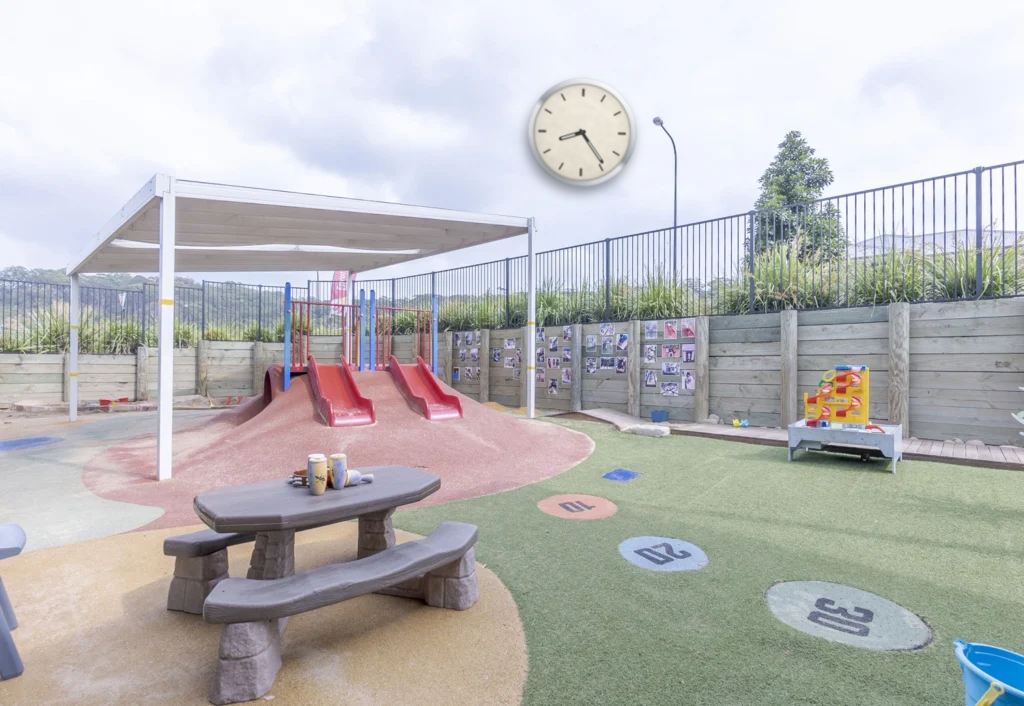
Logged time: 8 h 24 min
